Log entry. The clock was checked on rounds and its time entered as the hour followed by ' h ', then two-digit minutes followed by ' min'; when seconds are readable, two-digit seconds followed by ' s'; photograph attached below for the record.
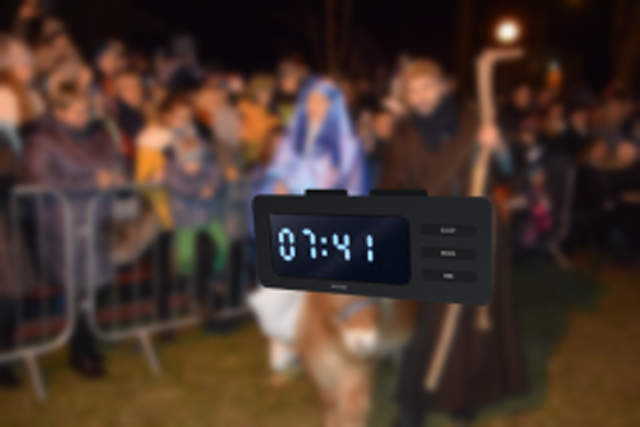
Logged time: 7 h 41 min
